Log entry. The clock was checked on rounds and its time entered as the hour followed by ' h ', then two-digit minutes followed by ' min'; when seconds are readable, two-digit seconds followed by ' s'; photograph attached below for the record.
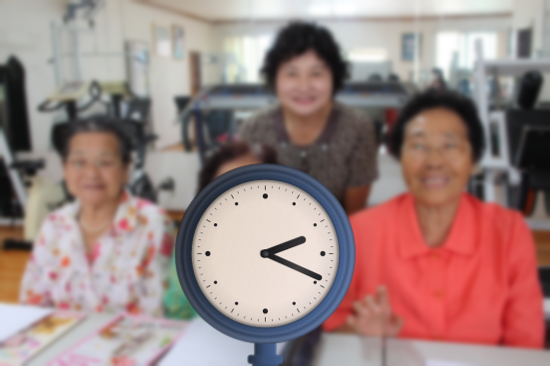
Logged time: 2 h 19 min
